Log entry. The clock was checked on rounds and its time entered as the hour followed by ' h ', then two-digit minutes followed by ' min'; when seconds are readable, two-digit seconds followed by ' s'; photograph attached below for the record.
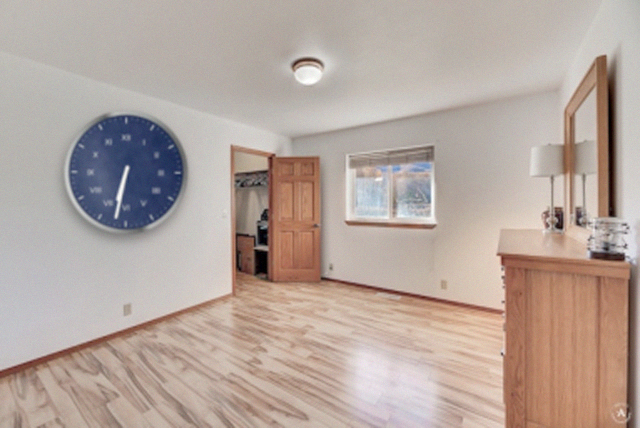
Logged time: 6 h 32 min
